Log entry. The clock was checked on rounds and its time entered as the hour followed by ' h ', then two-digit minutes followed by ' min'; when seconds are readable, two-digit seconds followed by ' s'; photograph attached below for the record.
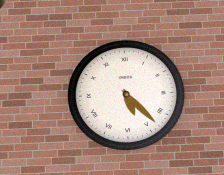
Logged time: 5 h 23 min
